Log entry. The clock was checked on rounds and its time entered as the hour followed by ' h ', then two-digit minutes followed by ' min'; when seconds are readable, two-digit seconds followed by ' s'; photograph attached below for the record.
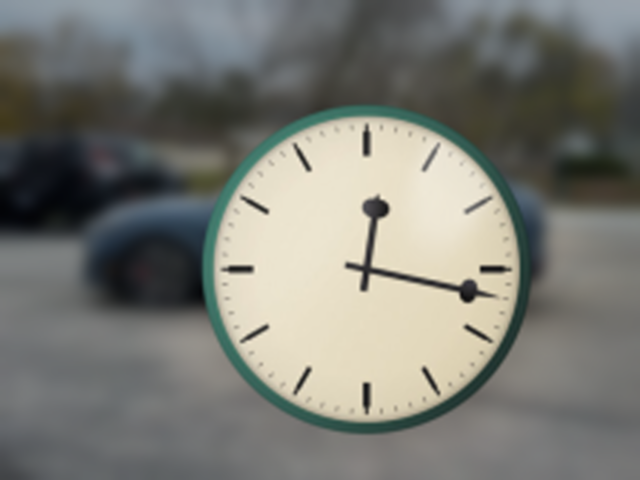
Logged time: 12 h 17 min
